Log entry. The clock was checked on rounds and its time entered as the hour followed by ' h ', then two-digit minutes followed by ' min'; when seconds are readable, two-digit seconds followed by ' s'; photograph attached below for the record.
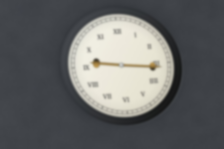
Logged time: 9 h 16 min
